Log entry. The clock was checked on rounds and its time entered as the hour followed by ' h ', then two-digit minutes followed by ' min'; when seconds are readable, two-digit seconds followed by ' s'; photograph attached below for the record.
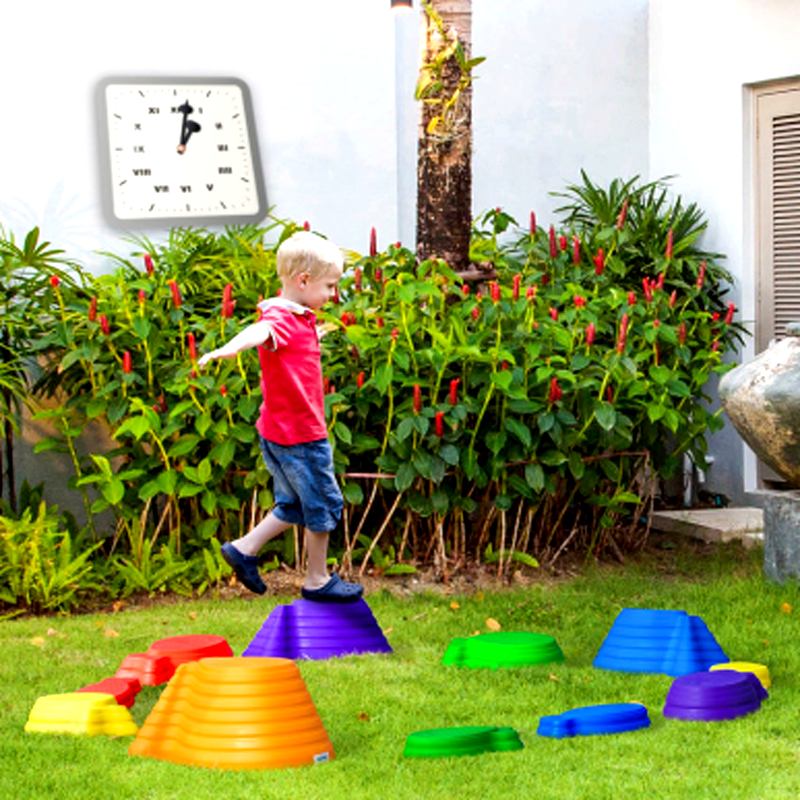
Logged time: 1 h 02 min
